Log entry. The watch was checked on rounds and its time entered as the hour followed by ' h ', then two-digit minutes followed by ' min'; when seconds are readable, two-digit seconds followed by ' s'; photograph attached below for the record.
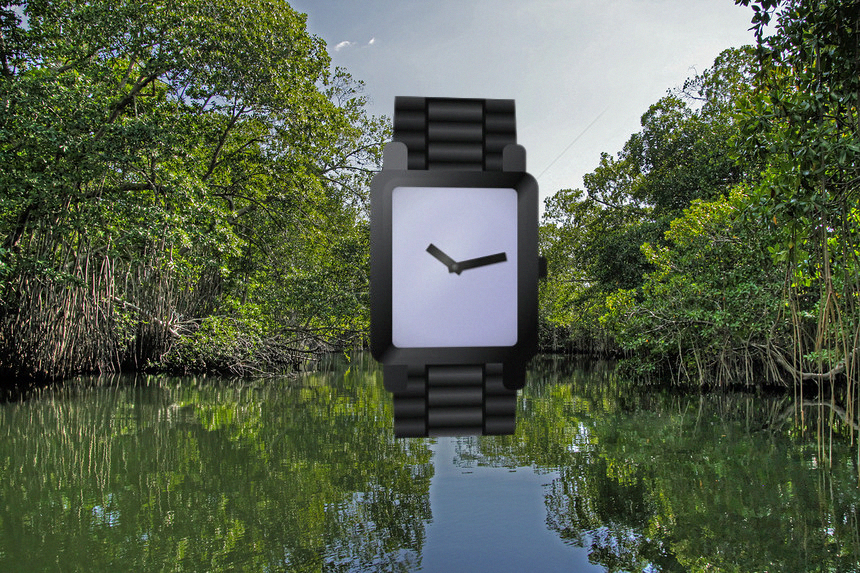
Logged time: 10 h 13 min
